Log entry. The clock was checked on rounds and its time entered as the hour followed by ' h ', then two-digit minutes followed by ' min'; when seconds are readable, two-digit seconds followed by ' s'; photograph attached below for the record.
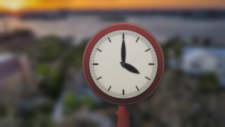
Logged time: 4 h 00 min
